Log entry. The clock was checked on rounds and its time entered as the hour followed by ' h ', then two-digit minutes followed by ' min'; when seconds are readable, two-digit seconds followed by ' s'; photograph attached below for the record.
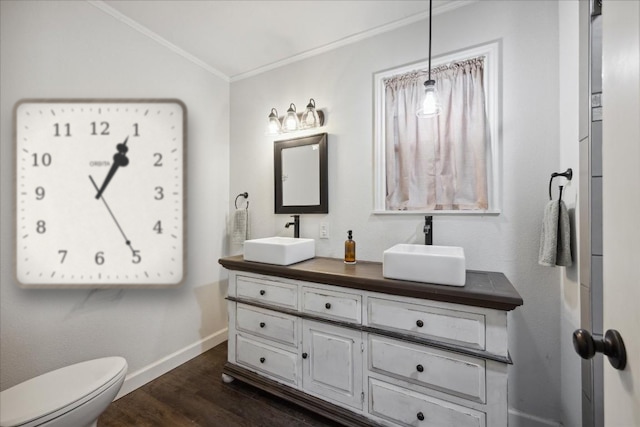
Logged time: 1 h 04 min 25 s
